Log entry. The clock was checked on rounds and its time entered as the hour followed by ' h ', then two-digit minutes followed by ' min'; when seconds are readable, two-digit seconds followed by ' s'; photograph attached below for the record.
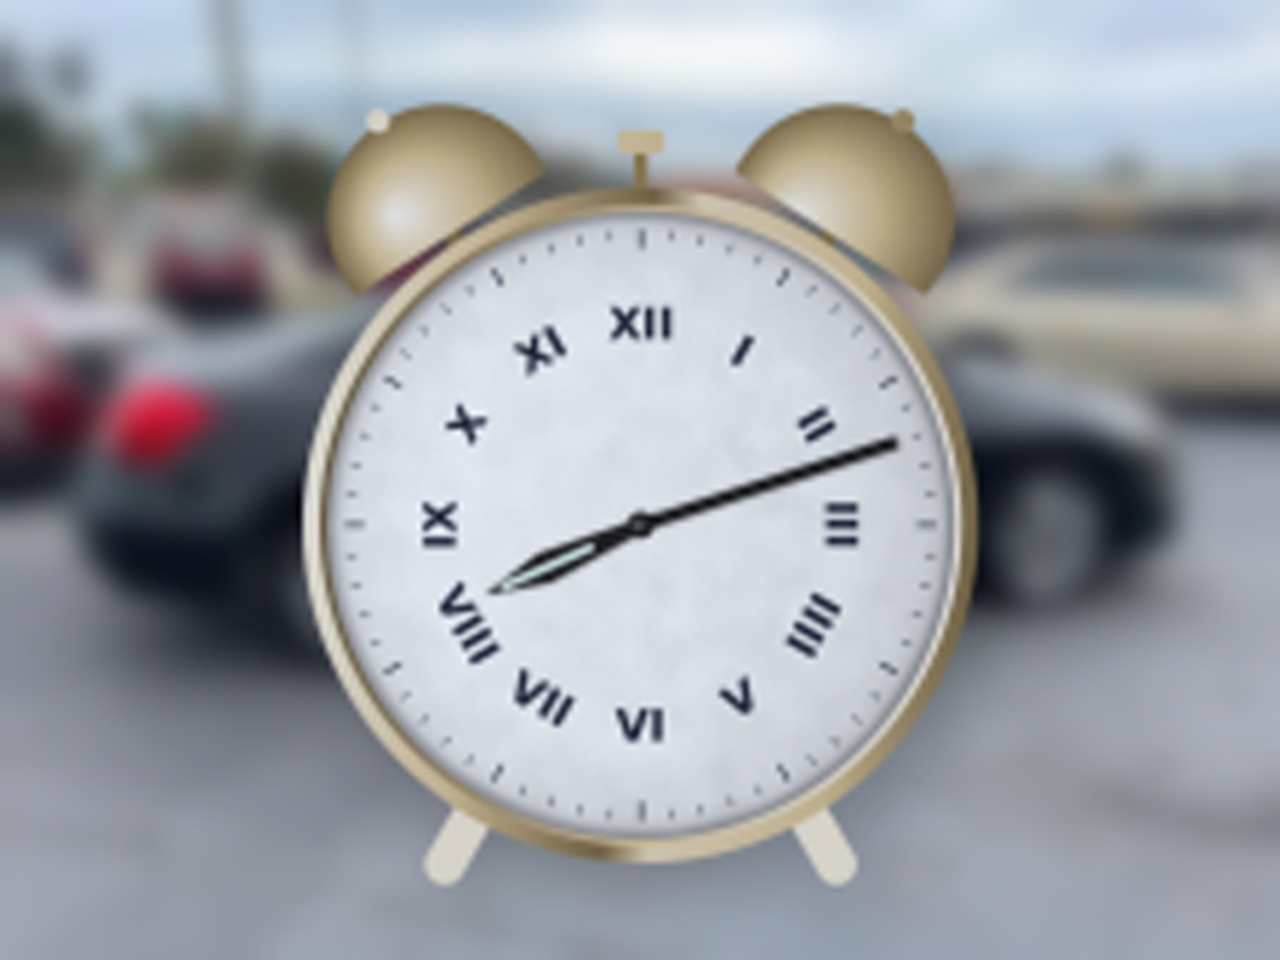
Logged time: 8 h 12 min
